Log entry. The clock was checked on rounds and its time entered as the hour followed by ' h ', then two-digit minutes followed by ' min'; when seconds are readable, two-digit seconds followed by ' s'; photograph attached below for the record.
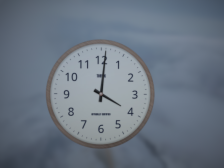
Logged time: 4 h 01 min
